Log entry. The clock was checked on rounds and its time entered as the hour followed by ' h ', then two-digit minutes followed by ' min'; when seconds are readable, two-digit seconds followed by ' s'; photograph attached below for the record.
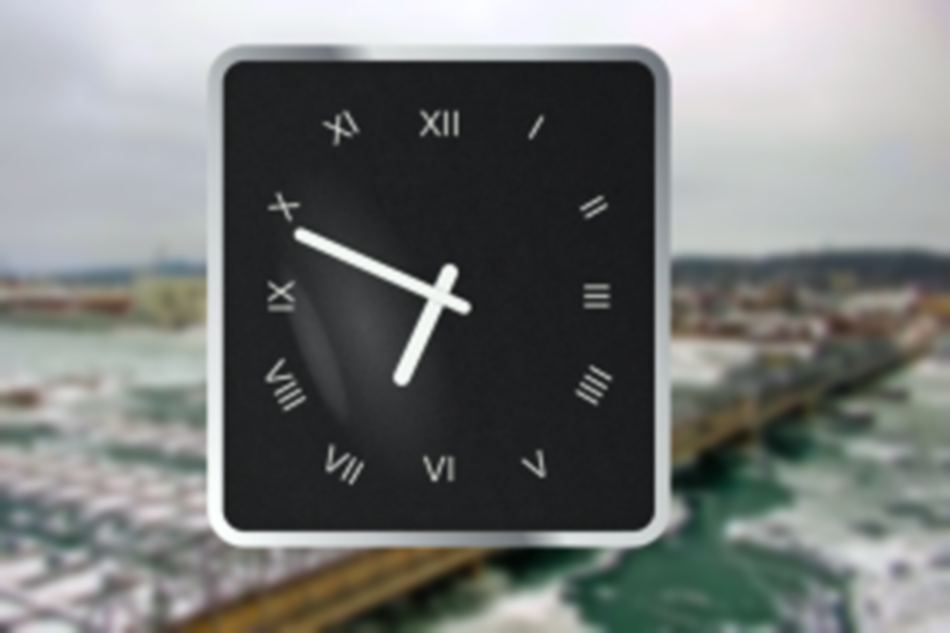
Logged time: 6 h 49 min
